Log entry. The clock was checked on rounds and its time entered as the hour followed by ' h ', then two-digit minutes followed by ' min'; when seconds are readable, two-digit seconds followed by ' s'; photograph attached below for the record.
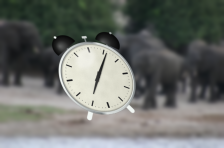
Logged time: 7 h 06 min
